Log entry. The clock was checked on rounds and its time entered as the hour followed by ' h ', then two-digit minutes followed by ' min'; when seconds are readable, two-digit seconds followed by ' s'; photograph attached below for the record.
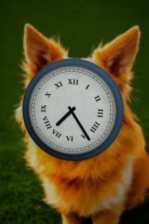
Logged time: 7 h 24 min
